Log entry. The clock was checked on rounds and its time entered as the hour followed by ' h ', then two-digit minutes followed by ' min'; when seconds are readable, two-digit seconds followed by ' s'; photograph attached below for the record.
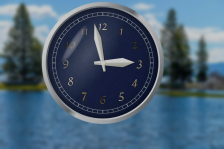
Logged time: 2 h 58 min
